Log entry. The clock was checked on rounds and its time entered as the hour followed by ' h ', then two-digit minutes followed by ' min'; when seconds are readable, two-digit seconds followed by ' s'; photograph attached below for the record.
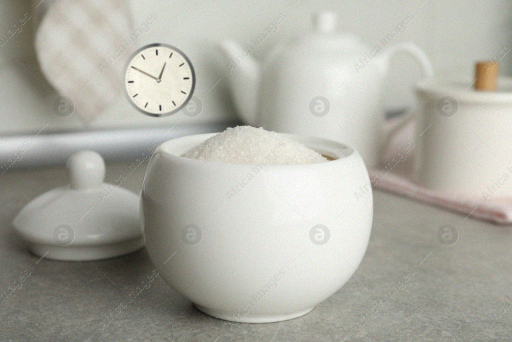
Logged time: 12 h 50 min
